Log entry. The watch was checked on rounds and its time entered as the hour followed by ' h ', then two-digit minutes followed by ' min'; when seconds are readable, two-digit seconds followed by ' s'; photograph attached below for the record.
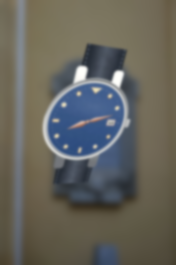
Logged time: 8 h 12 min
